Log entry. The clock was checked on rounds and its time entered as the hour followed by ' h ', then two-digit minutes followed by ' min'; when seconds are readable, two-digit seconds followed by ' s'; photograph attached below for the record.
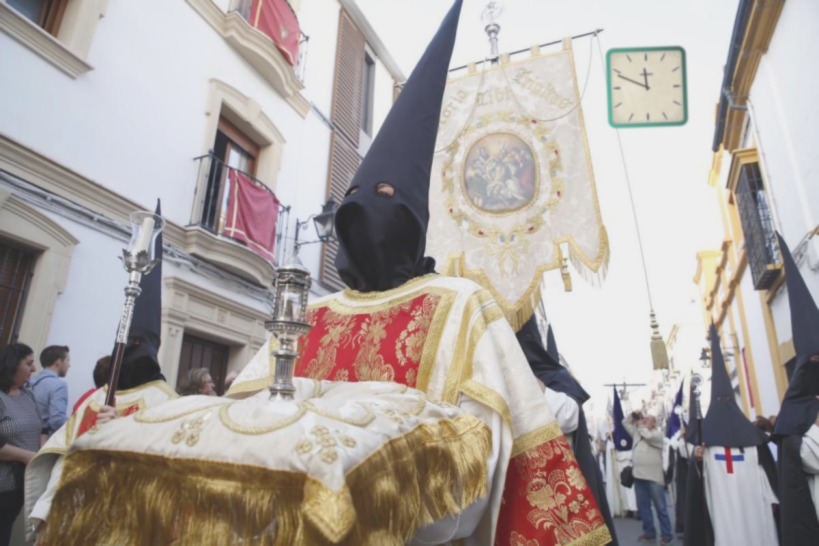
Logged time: 11 h 49 min
